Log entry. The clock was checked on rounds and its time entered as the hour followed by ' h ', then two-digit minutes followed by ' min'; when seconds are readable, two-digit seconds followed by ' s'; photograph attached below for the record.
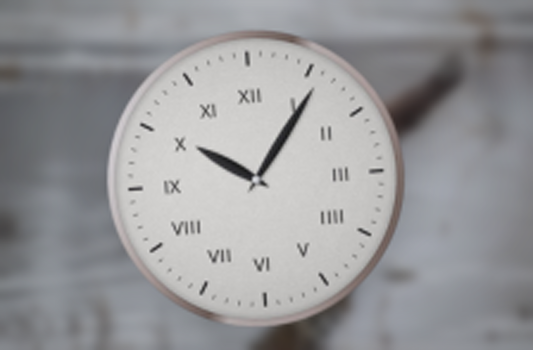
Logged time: 10 h 06 min
